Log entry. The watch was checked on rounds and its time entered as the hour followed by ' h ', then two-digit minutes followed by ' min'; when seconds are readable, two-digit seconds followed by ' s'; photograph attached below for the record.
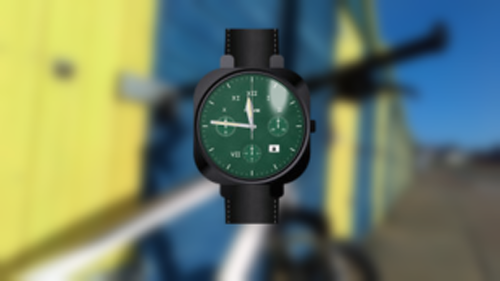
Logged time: 11 h 46 min
